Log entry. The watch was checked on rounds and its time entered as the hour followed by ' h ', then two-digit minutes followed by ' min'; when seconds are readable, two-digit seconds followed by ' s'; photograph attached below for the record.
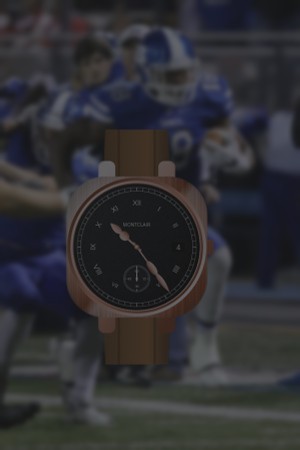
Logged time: 10 h 24 min
